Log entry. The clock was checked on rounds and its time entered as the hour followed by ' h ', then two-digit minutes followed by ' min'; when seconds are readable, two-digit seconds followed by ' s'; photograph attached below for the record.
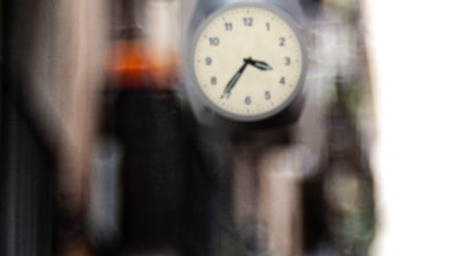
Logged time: 3 h 36 min
